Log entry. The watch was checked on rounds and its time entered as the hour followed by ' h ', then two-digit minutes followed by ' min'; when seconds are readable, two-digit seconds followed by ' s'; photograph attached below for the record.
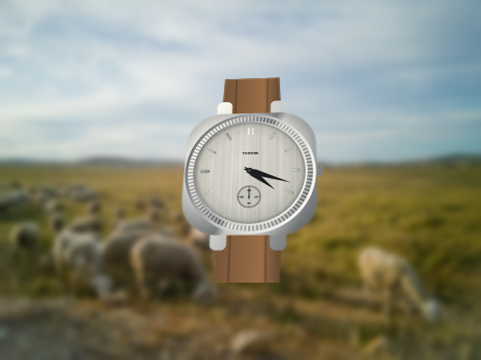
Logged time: 4 h 18 min
